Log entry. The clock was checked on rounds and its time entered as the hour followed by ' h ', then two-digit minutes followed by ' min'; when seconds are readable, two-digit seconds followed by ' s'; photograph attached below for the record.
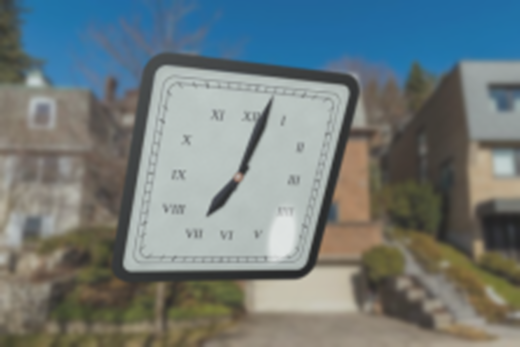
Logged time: 7 h 02 min
